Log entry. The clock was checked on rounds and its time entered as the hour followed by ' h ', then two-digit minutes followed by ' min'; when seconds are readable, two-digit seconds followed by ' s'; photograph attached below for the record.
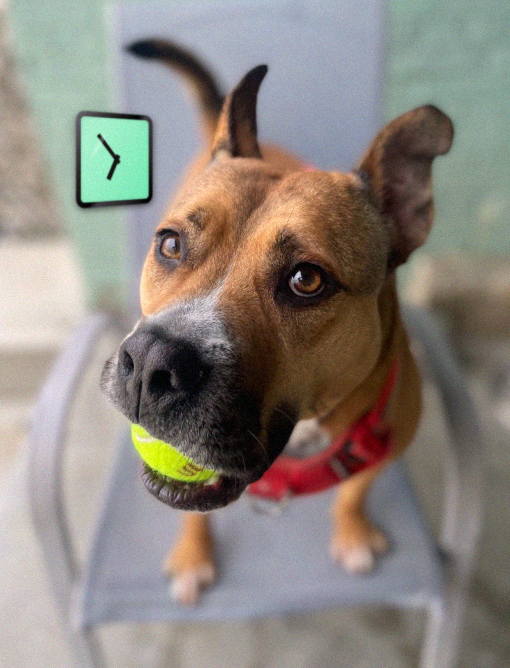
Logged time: 6 h 53 min
